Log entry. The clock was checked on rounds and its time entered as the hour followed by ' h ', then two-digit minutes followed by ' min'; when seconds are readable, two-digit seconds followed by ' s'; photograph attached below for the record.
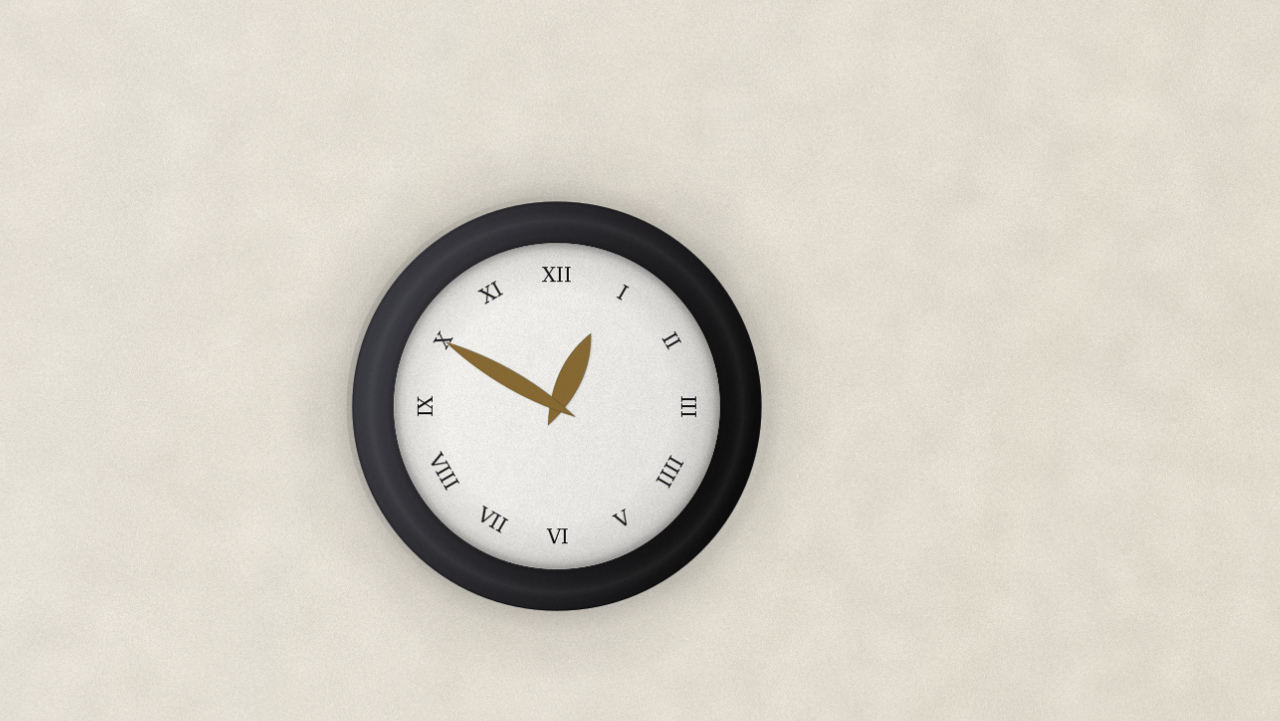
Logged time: 12 h 50 min
